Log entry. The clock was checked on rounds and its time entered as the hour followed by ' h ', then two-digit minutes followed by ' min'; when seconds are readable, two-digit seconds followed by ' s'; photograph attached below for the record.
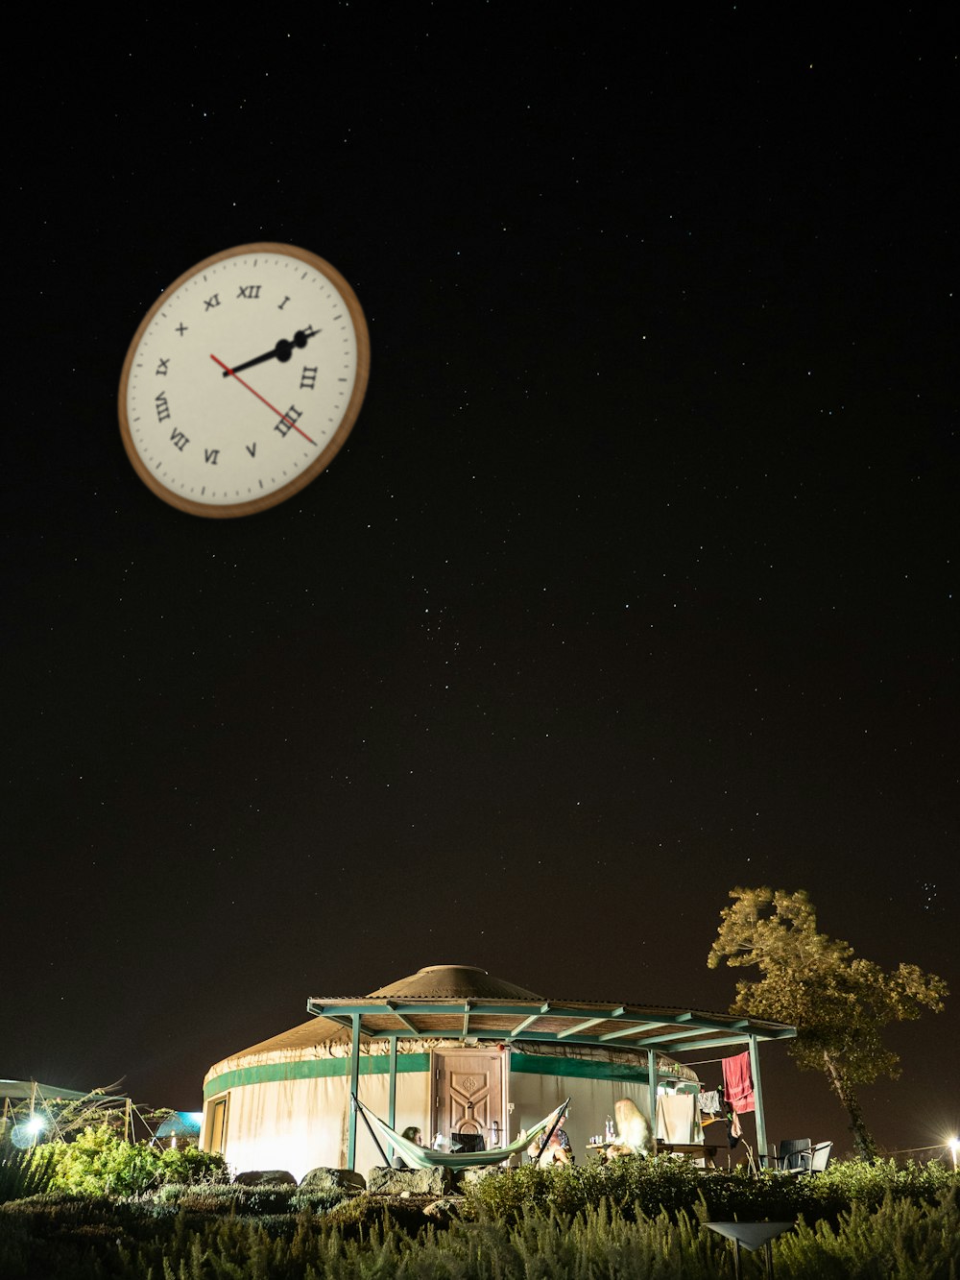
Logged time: 2 h 10 min 20 s
